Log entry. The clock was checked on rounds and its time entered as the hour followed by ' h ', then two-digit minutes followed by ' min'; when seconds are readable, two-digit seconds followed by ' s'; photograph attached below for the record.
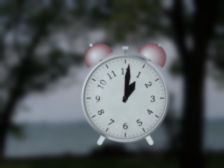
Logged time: 1 h 01 min
